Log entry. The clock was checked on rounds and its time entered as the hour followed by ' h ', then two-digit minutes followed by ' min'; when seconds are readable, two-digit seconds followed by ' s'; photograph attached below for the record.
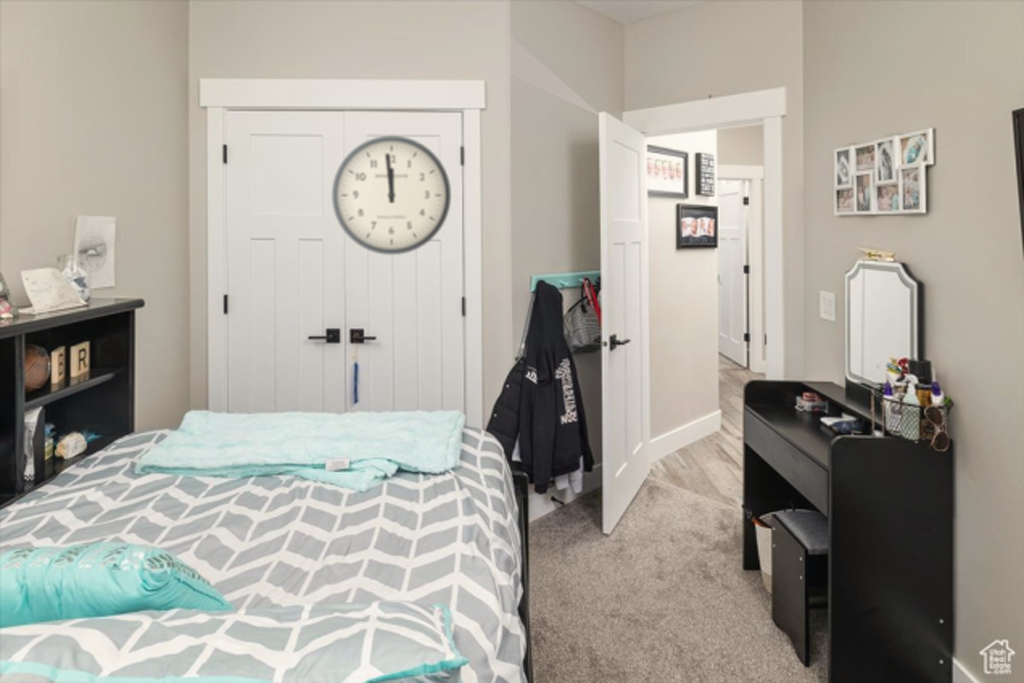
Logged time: 11 h 59 min
